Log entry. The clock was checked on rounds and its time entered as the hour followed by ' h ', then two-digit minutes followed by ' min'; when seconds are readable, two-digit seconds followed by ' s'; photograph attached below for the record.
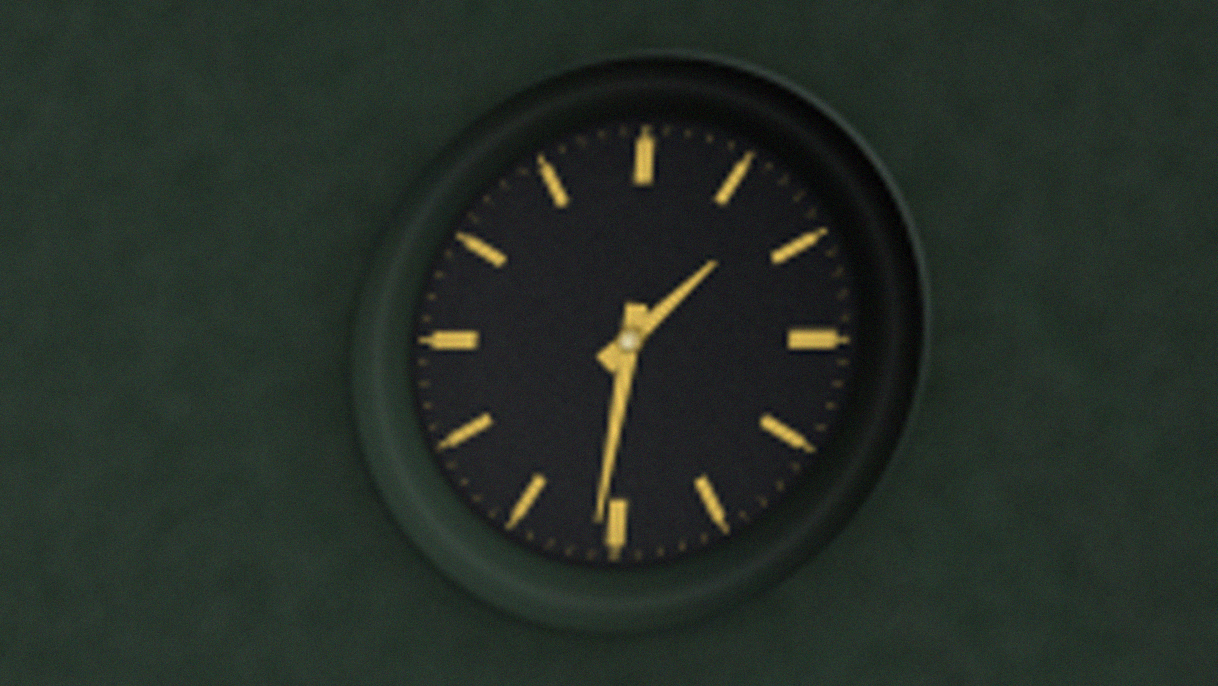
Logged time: 1 h 31 min
